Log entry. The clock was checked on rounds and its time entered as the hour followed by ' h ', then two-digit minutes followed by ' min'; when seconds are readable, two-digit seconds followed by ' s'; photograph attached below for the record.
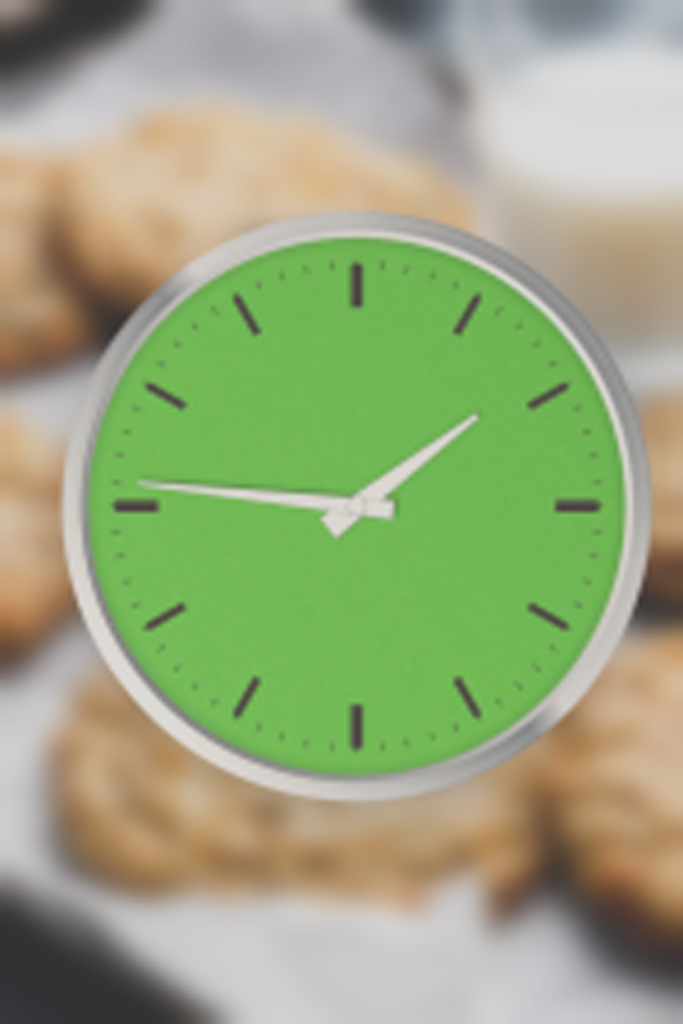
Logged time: 1 h 46 min
